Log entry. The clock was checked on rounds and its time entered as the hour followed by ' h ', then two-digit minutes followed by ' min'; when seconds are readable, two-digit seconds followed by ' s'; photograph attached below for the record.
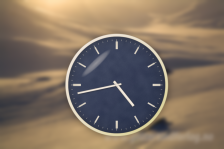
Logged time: 4 h 43 min
